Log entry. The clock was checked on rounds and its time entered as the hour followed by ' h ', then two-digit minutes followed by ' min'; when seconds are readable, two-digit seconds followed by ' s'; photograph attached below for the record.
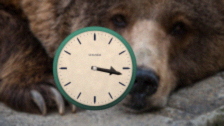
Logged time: 3 h 17 min
